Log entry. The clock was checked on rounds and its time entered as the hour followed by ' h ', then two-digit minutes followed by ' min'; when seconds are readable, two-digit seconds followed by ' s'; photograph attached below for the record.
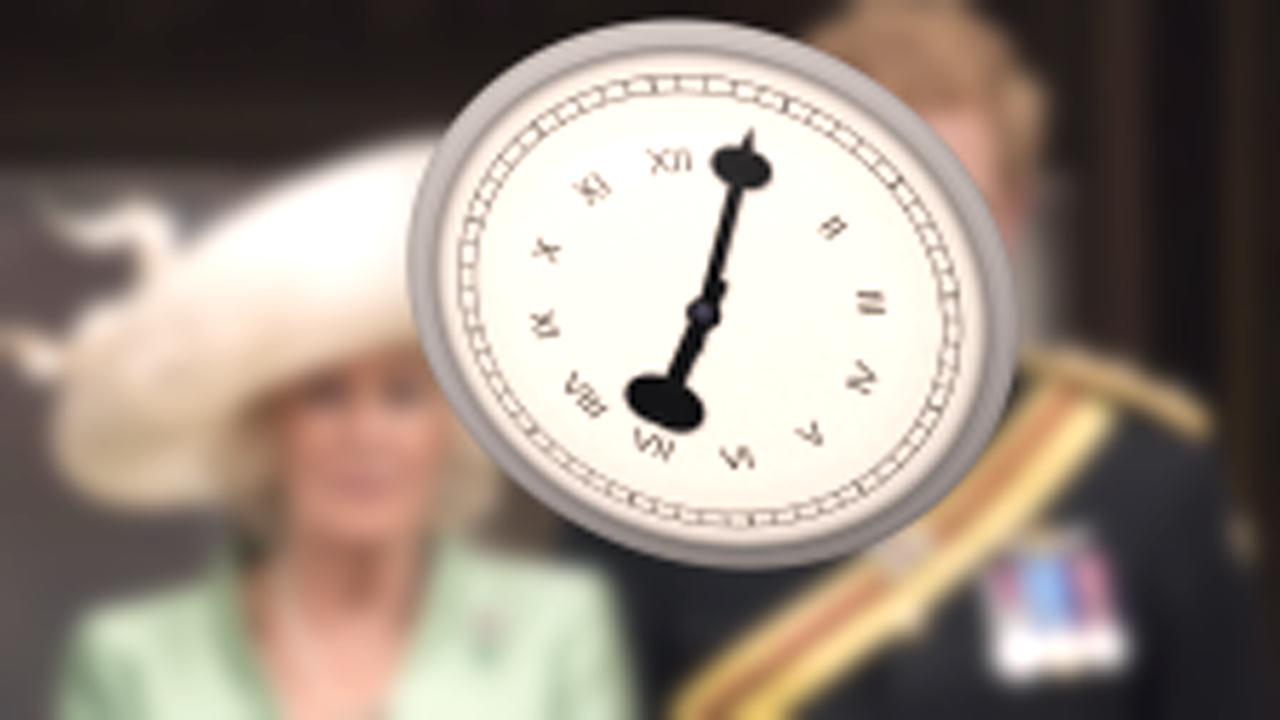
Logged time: 7 h 04 min
